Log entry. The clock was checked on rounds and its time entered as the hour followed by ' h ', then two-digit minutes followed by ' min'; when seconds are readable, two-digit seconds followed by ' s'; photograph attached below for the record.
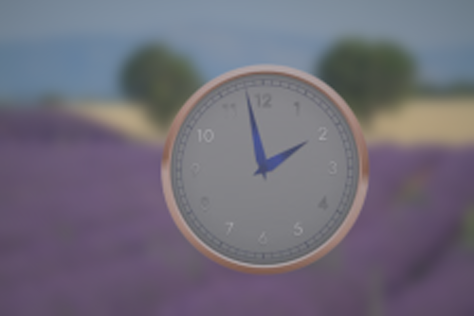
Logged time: 1 h 58 min
